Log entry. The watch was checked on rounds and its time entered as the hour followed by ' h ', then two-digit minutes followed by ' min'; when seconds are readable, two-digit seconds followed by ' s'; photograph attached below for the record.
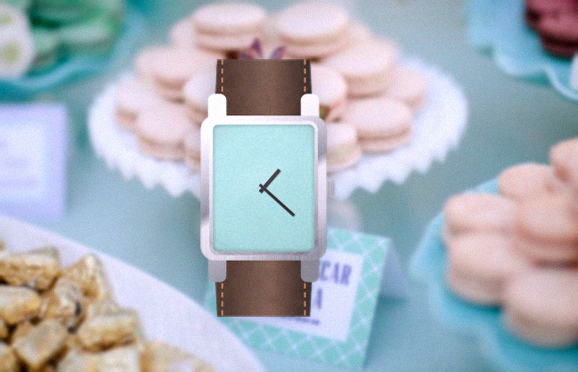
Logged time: 1 h 22 min
